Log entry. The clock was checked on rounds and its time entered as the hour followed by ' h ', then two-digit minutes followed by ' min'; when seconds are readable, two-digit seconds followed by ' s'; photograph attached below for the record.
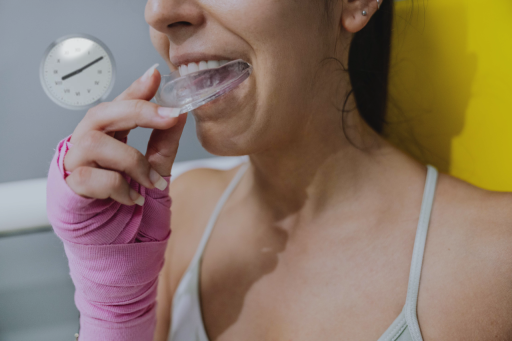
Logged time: 8 h 10 min
